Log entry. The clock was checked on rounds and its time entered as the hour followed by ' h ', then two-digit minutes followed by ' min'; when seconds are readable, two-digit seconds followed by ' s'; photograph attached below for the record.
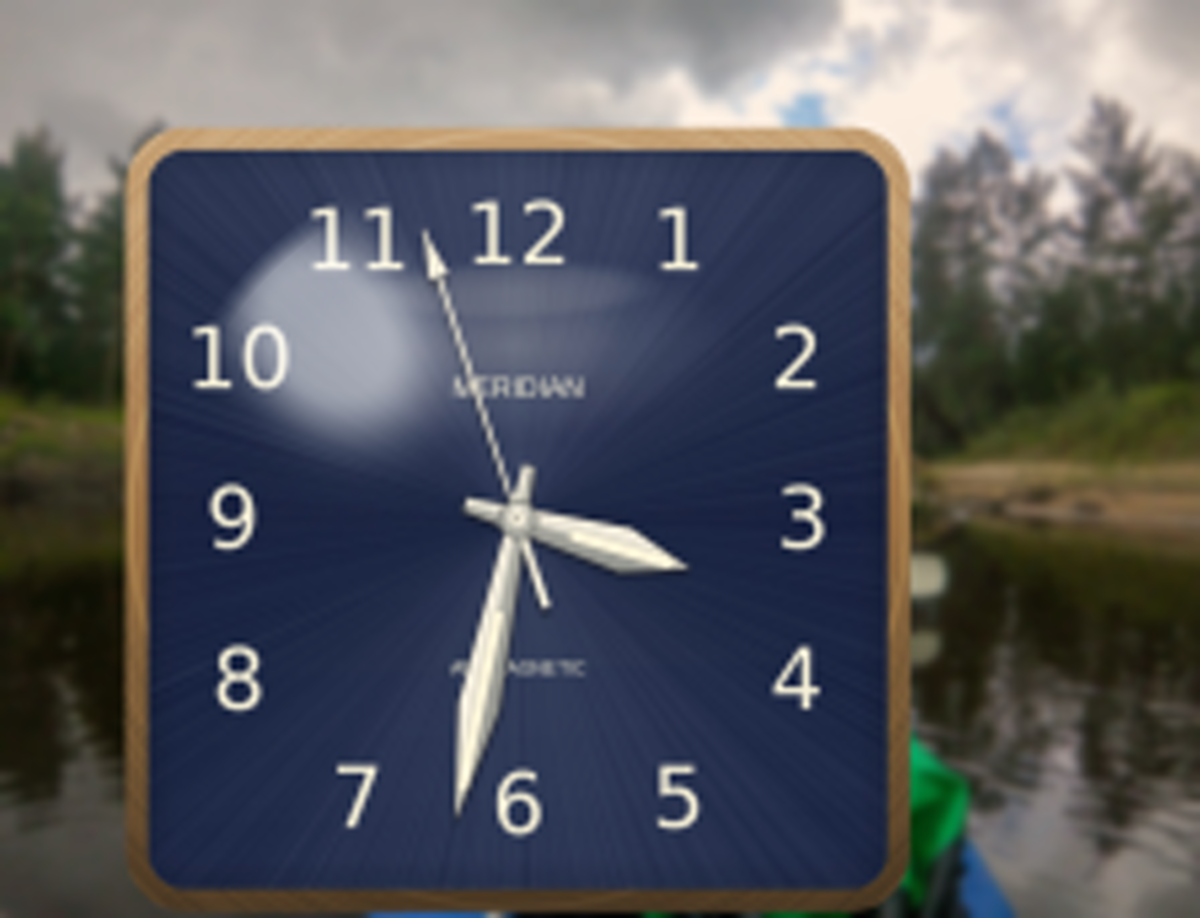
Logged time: 3 h 31 min 57 s
